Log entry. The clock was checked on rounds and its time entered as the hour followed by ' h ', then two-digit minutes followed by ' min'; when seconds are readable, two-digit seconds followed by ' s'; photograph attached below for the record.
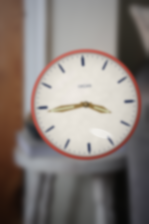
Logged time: 3 h 44 min
